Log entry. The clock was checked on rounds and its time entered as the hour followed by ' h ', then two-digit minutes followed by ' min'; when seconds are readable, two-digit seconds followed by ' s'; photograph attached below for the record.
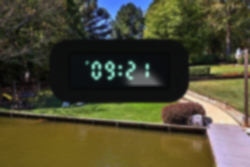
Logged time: 9 h 21 min
